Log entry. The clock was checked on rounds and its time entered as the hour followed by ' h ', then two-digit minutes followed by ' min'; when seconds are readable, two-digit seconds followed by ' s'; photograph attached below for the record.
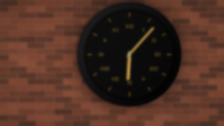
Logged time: 6 h 07 min
